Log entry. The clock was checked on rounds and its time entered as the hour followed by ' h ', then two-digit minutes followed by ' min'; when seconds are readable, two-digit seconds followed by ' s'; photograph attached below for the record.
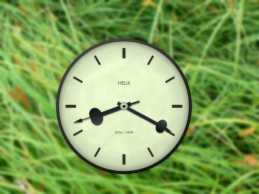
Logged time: 8 h 19 min 42 s
